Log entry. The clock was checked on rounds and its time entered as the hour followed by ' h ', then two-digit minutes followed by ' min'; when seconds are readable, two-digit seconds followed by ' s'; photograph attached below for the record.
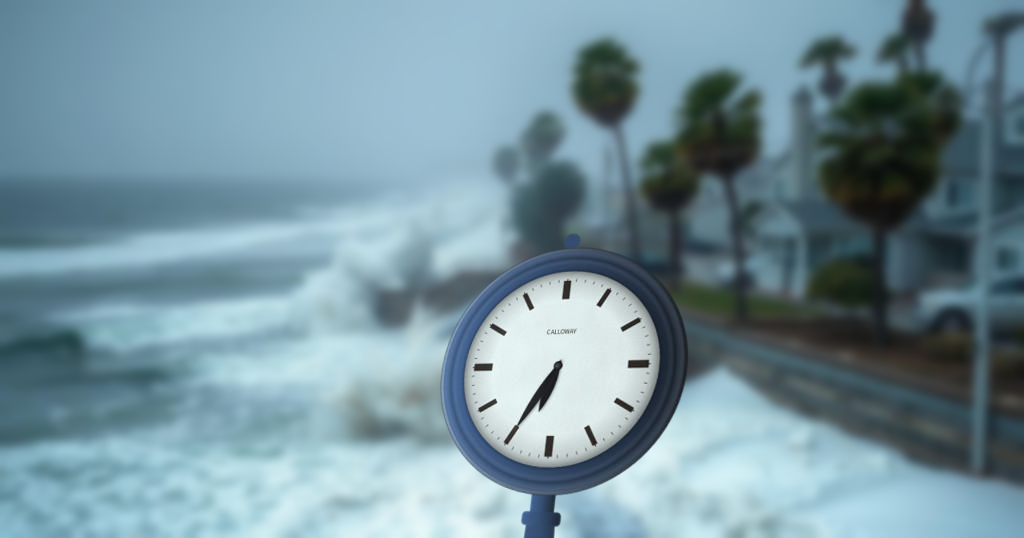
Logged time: 6 h 35 min
